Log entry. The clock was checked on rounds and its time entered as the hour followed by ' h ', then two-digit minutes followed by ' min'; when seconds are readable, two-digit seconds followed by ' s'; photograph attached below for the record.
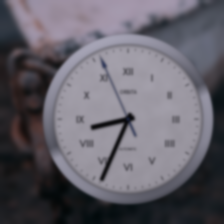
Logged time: 8 h 33 min 56 s
